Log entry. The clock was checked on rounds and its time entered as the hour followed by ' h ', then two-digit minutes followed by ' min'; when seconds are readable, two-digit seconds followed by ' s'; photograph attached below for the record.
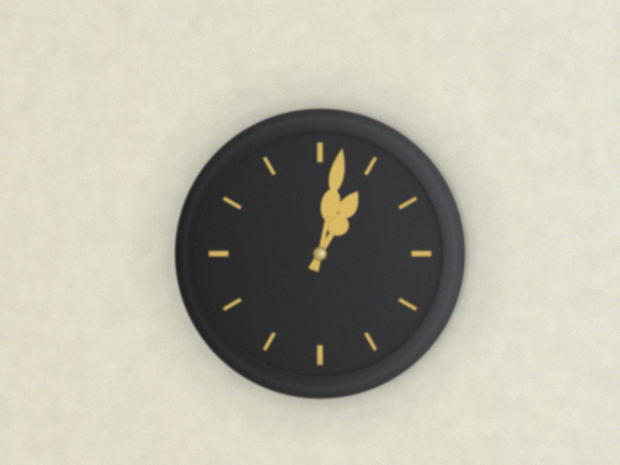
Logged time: 1 h 02 min
